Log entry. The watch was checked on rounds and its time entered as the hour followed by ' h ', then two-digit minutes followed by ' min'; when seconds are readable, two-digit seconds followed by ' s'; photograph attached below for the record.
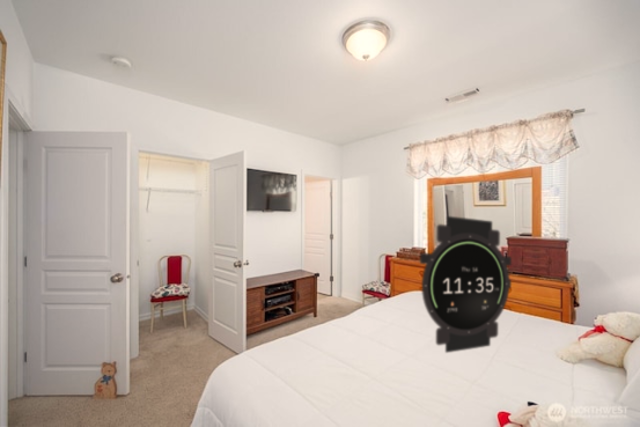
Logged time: 11 h 35 min
